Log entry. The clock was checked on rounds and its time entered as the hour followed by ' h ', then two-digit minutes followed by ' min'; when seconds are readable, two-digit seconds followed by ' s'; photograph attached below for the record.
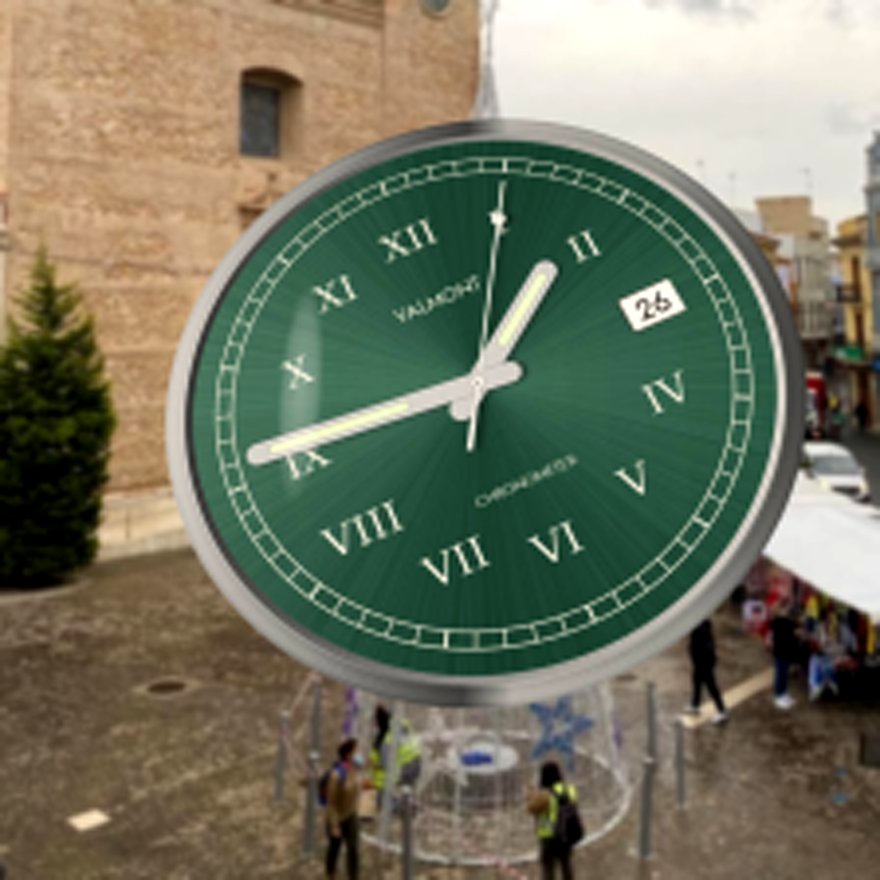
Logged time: 1 h 46 min 05 s
